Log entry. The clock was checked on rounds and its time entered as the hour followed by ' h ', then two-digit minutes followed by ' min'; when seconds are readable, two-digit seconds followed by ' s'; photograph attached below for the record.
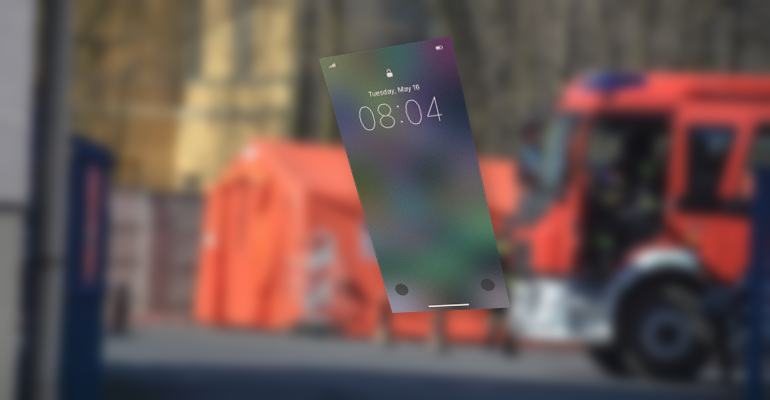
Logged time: 8 h 04 min
